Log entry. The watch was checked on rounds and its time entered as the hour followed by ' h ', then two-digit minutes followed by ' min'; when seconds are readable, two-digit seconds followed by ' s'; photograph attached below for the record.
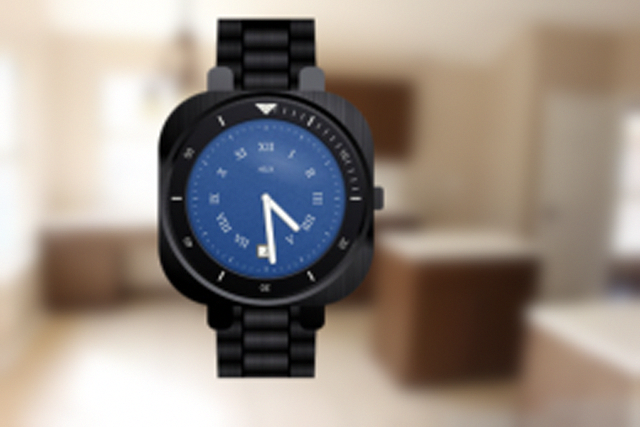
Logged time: 4 h 29 min
